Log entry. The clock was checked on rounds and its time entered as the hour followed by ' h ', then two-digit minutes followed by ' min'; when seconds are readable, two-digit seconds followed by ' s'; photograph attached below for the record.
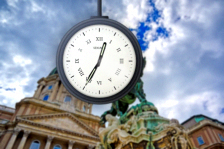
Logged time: 12 h 35 min
